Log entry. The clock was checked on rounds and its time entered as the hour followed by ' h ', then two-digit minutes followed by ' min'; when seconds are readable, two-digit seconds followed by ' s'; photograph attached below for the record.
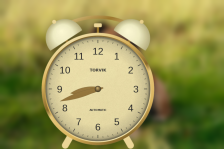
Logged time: 8 h 42 min
